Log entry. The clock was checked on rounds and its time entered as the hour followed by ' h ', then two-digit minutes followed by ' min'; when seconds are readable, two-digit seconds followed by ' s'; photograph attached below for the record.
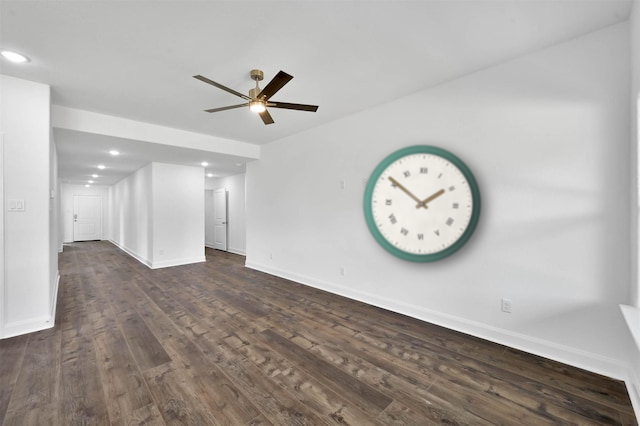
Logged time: 1 h 51 min
